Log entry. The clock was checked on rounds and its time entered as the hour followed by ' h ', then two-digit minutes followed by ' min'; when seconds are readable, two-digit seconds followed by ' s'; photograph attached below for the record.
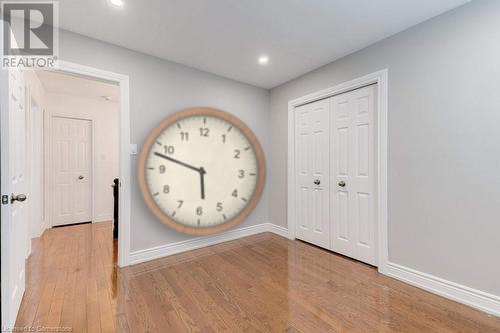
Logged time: 5 h 48 min
